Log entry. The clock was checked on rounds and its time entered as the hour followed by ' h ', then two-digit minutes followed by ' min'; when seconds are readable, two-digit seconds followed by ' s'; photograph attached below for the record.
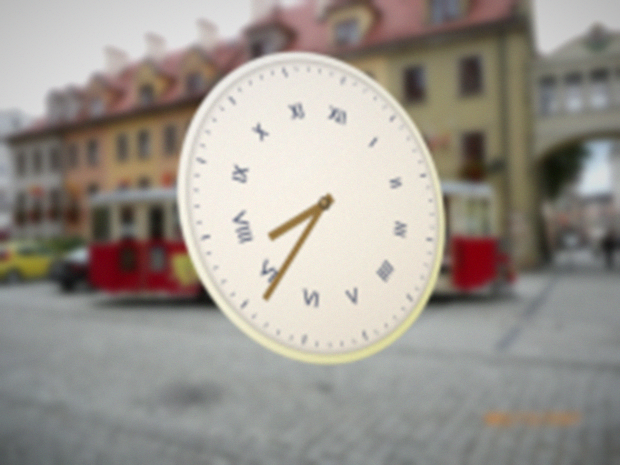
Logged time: 7 h 34 min
